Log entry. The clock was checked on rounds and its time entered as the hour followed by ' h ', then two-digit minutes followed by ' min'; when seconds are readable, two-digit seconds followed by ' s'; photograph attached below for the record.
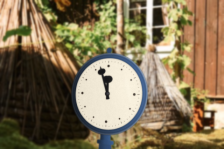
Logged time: 11 h 57 min
